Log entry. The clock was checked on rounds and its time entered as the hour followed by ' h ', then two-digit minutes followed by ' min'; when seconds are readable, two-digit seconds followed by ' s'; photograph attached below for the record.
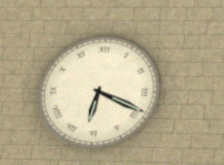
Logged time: 6 h 19 min
